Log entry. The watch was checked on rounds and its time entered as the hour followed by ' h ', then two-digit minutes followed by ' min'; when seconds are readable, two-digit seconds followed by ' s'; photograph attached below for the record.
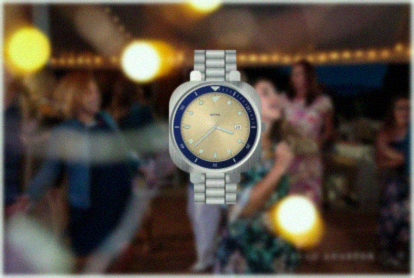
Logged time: 3 h 38 min
